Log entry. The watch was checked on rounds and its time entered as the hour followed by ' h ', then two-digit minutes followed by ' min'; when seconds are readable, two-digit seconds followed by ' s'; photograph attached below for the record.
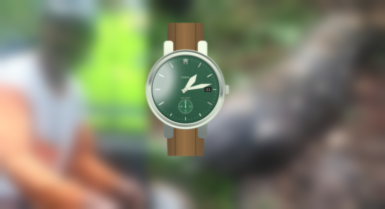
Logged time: 1 h 13 min
